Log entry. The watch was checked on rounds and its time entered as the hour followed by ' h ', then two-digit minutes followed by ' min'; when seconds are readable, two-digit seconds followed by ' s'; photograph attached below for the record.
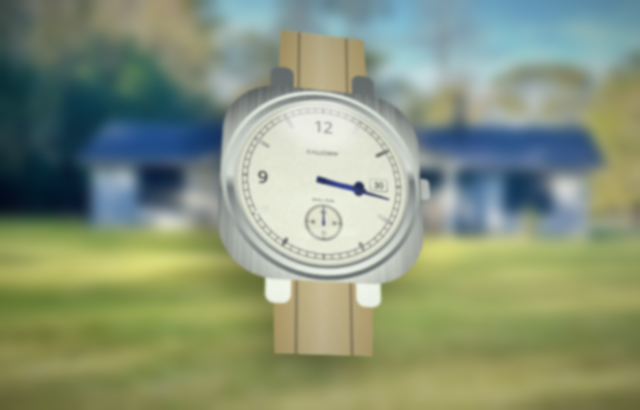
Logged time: 3 h 17 min
